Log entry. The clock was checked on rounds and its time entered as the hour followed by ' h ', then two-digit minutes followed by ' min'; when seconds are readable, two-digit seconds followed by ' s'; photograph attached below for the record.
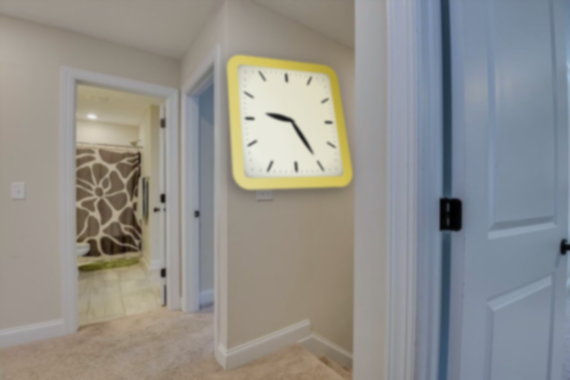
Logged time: 9 h 25 min
